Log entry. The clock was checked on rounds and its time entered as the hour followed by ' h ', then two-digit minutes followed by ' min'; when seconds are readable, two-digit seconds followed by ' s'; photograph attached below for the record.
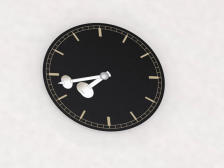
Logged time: 7 h 43 min
